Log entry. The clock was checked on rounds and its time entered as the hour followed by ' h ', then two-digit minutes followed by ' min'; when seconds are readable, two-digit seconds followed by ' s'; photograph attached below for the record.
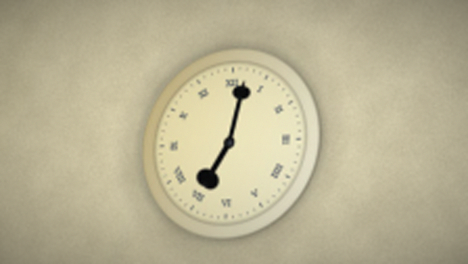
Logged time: 7 h 02 min
